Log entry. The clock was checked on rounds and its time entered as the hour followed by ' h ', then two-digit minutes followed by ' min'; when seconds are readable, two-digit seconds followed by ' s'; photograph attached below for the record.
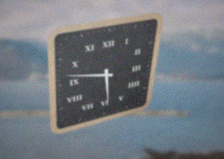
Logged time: 5 h 47 min
